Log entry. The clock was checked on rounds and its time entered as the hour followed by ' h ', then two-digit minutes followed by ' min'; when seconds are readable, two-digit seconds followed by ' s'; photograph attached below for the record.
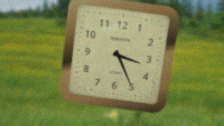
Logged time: 3 h 25 min
